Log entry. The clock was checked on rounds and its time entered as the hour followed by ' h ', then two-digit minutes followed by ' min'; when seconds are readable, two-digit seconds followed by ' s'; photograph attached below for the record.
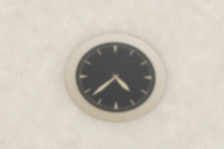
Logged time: 4 h 38 min
